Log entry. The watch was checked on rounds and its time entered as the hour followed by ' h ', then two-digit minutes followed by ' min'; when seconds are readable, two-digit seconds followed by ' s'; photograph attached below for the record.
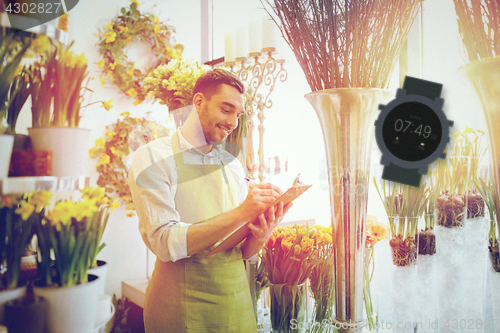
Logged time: 7 h 49 min
